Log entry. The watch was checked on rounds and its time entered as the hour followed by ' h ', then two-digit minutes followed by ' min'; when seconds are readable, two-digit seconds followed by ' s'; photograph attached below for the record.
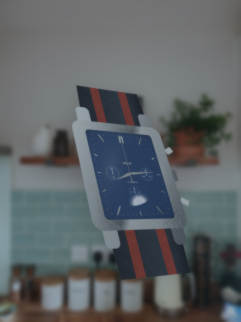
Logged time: 8 h 14 min
